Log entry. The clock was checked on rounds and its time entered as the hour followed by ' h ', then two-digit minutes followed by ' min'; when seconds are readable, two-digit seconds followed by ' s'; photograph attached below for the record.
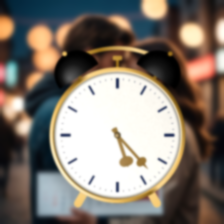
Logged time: 5 h 23 min
